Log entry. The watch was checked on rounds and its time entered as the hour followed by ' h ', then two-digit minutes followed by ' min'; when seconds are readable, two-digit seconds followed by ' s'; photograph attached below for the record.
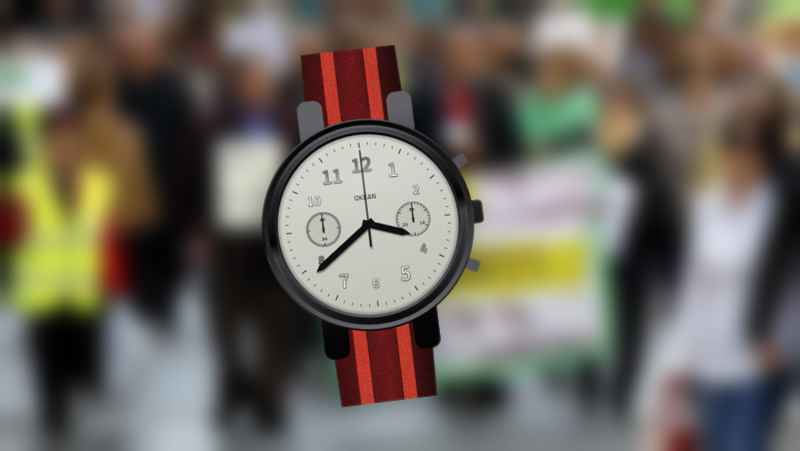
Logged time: 3 h 39 min
